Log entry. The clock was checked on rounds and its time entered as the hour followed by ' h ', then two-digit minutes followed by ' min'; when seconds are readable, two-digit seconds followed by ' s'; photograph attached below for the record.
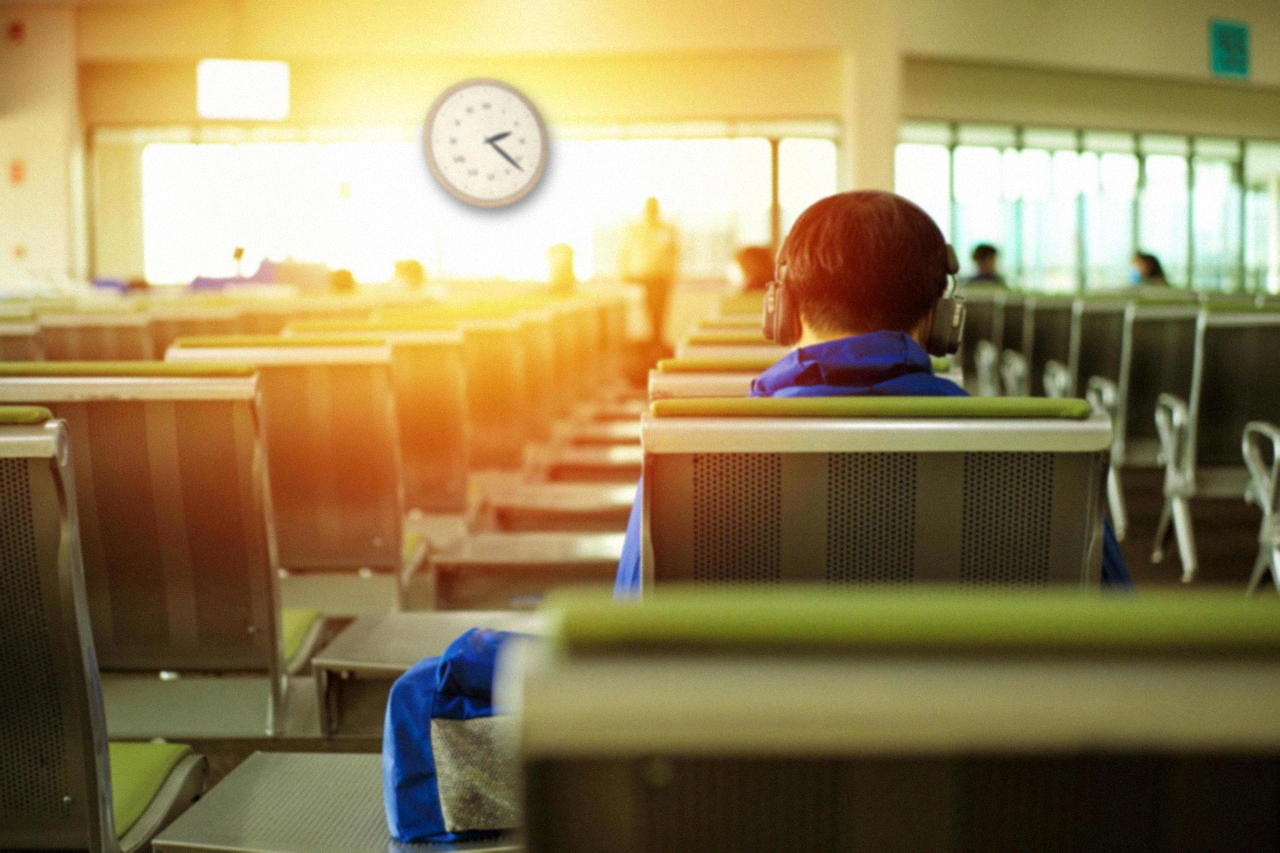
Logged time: 2 h 22 min
